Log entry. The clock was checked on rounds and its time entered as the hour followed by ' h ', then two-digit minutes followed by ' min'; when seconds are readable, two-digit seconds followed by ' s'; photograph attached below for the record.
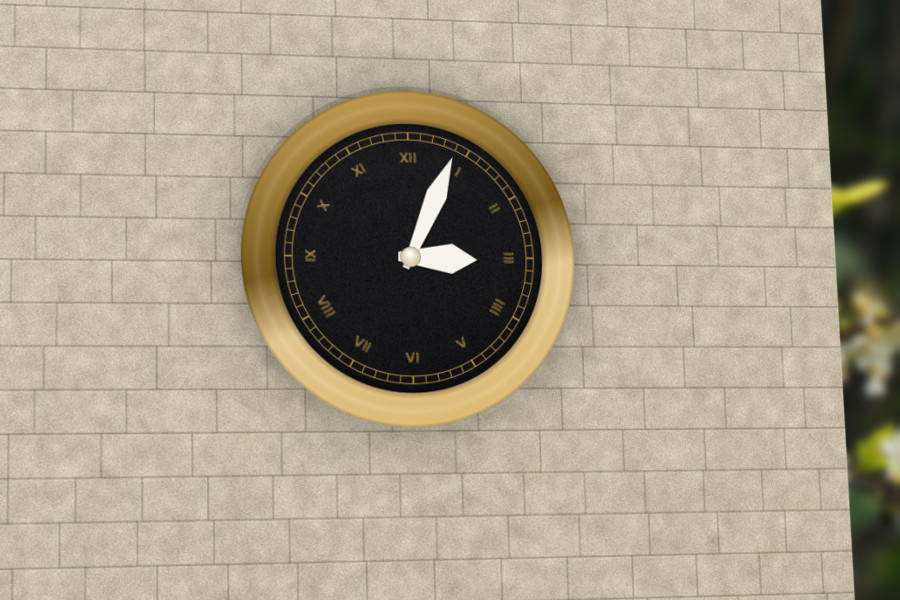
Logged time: 3 h 04 min
